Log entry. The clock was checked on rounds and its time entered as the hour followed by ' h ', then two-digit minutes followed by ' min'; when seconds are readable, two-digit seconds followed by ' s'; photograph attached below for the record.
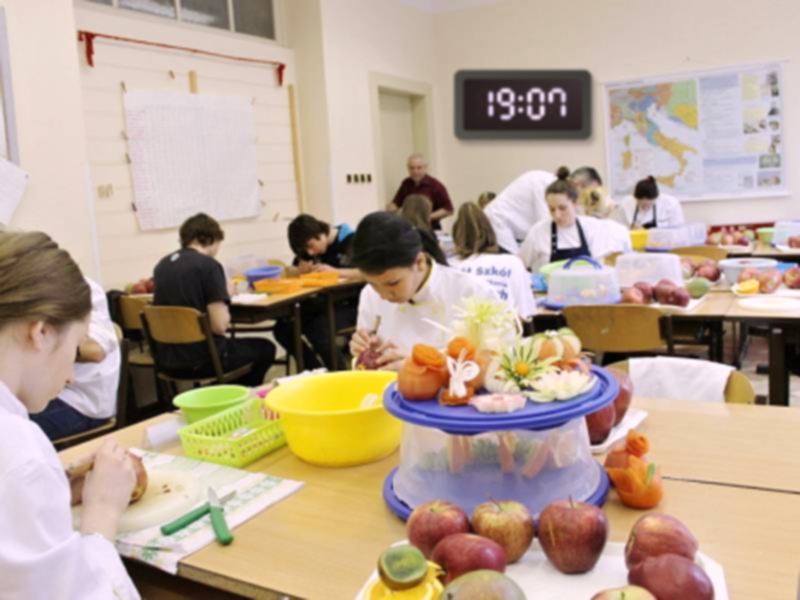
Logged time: 19 h 07 min
